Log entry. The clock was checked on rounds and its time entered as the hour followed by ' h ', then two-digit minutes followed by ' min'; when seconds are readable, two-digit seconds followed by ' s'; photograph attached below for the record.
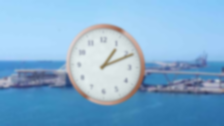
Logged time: 1 h 11 min
